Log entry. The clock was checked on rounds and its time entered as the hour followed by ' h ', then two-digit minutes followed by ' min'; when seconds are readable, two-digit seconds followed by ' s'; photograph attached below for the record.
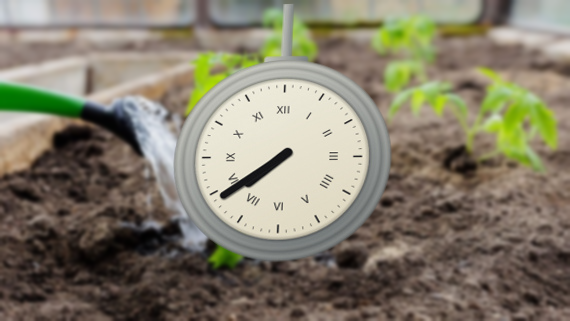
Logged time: 7 h 39 min
